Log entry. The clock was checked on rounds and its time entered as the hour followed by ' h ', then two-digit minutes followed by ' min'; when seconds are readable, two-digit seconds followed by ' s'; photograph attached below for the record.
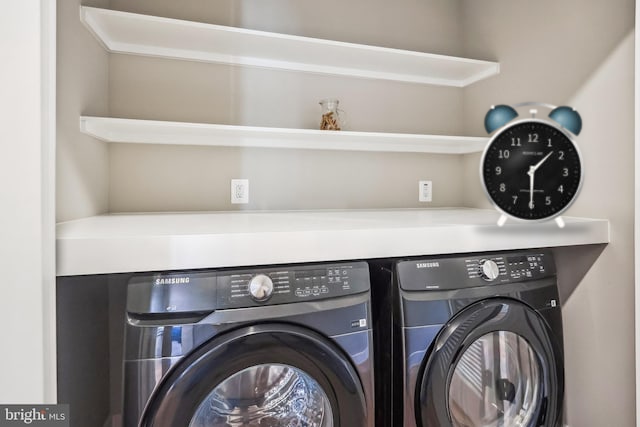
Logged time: 1 h 30 min
